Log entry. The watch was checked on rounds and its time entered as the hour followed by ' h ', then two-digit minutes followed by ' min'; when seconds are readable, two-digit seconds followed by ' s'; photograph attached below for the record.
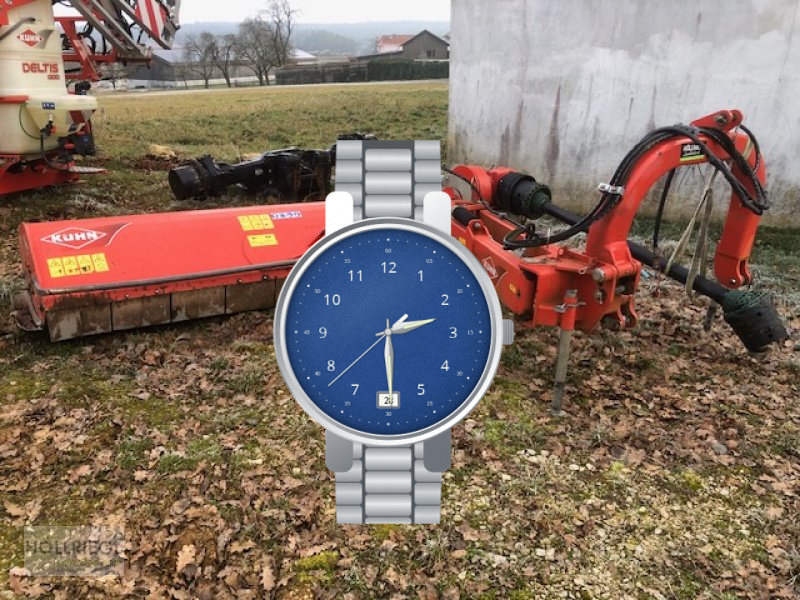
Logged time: 2 h 29 min 38 s
